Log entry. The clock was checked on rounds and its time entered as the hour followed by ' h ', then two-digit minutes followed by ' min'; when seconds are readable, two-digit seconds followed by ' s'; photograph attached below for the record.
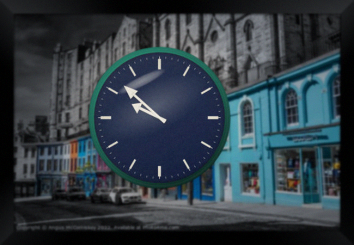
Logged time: 9 h 52 min
